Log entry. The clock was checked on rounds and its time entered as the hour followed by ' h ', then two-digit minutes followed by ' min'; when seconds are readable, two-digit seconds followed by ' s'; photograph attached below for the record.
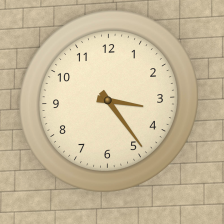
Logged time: 3 h 24 min
